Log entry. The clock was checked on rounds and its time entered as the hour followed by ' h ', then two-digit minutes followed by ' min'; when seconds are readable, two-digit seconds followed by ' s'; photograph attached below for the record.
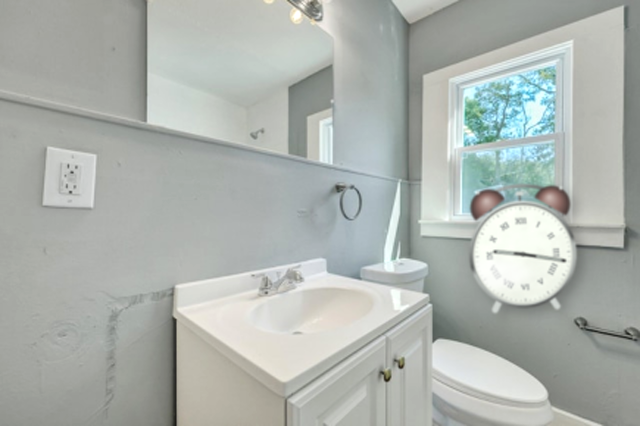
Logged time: 9 h 17 min
